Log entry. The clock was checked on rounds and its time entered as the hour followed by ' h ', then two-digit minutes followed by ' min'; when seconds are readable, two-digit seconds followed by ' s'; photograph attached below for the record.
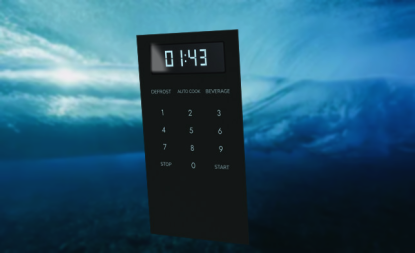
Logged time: 1 h 43 min
